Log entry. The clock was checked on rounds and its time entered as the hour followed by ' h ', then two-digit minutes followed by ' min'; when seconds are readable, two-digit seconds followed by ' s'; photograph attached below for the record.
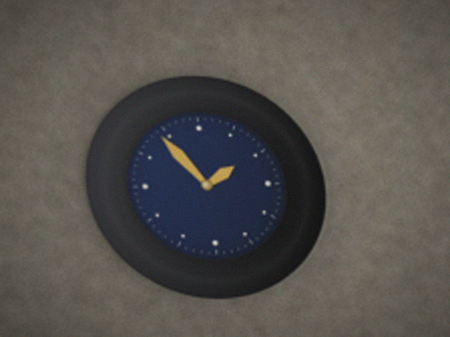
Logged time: 1 h 54 min
